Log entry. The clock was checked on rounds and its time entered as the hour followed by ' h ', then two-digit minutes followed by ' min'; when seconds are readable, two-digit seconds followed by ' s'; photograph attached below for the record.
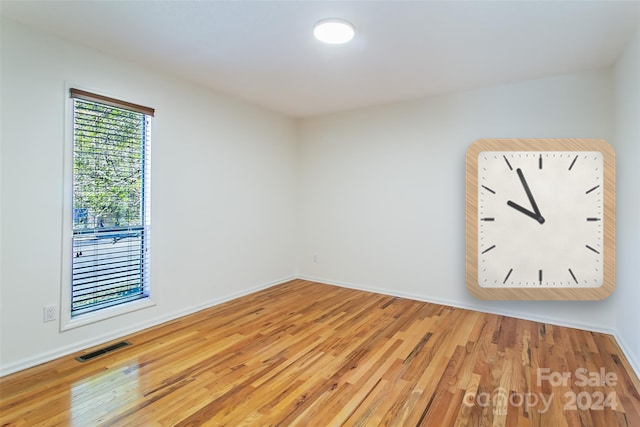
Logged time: 9 h 56 min
